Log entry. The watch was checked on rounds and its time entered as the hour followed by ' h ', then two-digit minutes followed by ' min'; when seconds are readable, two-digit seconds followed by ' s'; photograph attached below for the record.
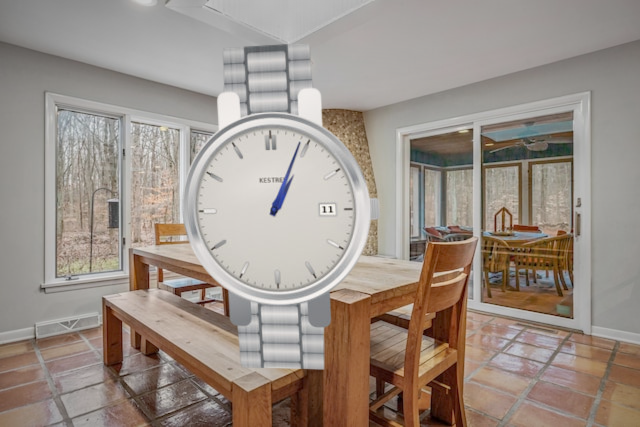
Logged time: 1 h 04 min
